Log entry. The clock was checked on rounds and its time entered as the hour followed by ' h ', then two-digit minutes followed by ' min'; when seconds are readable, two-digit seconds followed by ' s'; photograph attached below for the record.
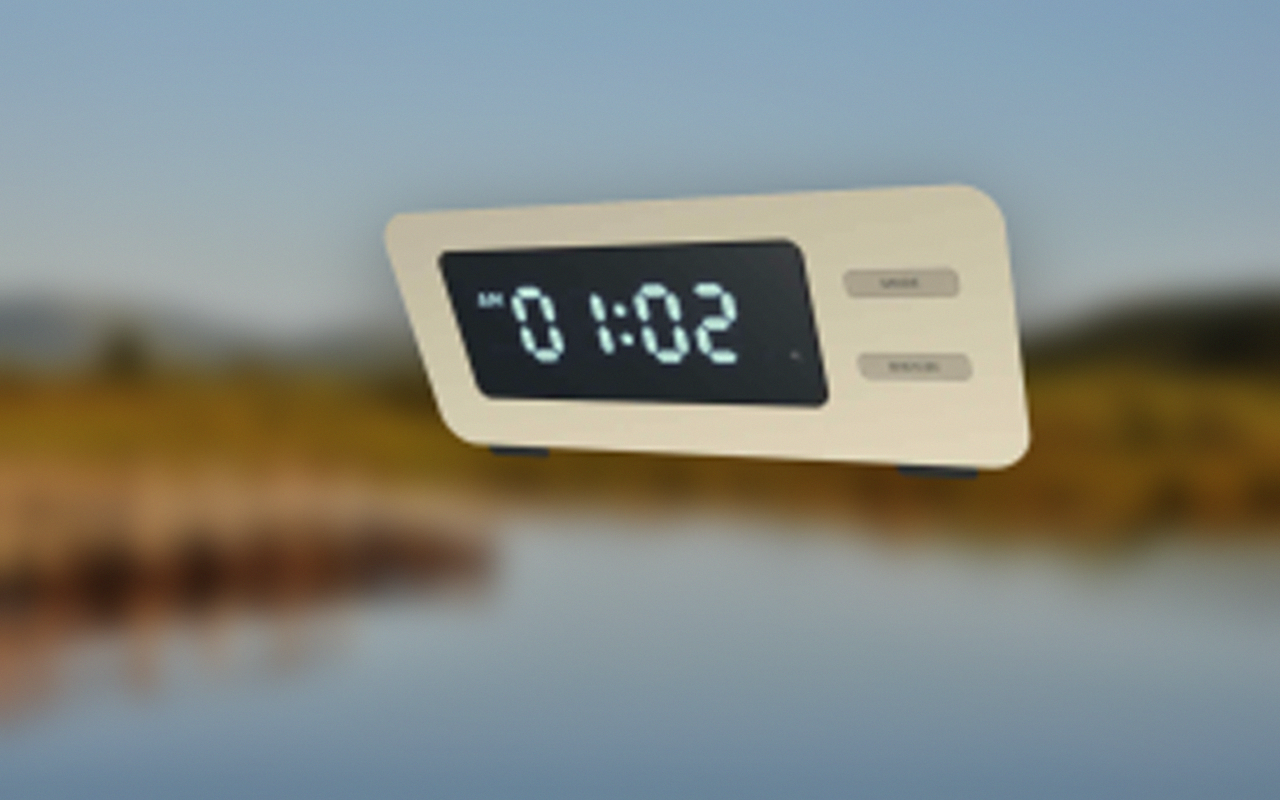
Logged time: 1 h 02 min
